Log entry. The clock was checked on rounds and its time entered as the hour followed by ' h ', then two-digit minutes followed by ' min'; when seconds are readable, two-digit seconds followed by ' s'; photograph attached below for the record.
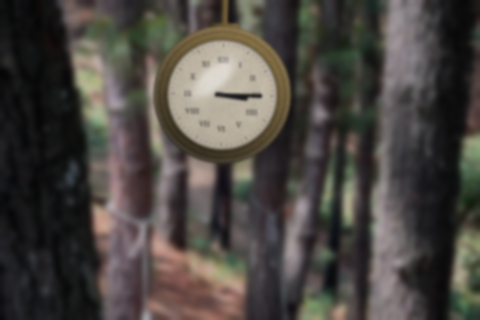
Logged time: 3 h 15 min
